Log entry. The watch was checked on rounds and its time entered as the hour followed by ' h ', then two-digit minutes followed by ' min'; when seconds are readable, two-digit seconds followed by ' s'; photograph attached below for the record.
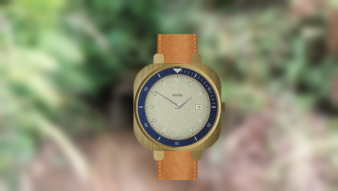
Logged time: 1 h 51 min
